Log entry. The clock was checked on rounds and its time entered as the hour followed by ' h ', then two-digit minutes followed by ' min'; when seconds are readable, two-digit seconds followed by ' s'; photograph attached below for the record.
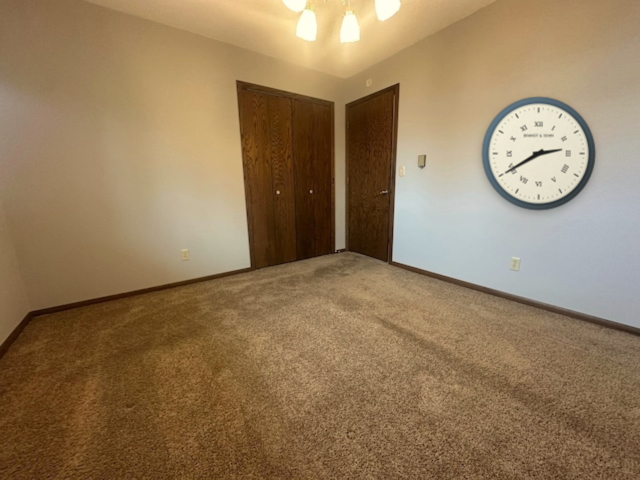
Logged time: 2 h 40 min
